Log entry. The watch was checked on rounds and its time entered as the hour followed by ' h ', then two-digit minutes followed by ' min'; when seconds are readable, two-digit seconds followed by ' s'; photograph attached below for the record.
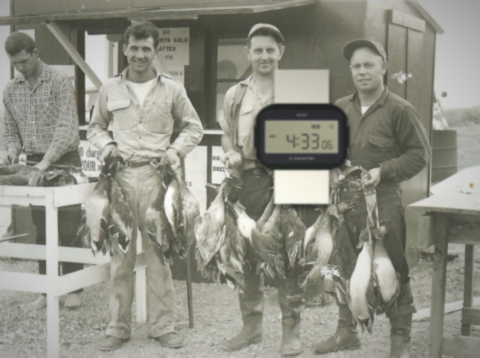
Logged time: 4 h 33 min
